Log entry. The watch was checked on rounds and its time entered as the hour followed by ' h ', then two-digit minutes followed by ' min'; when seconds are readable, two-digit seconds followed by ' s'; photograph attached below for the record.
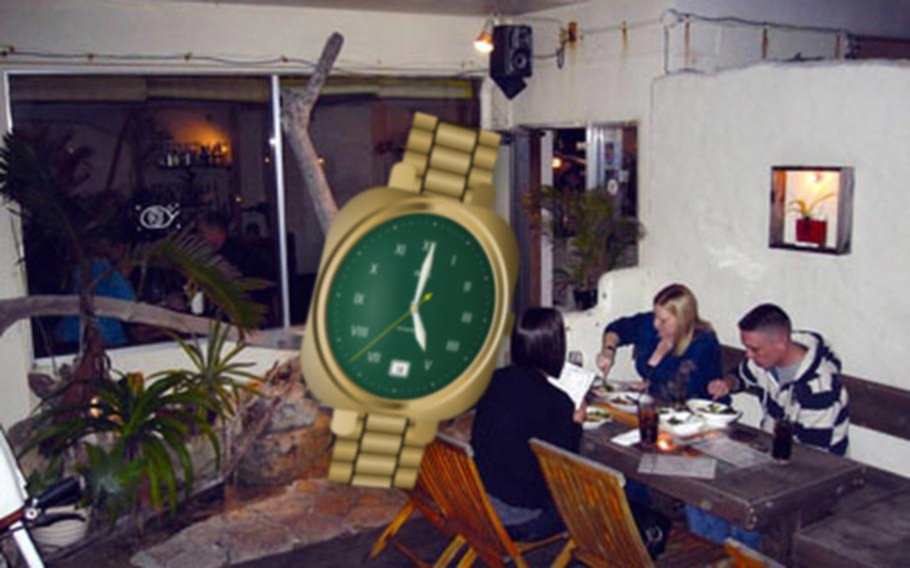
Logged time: 5 h 00 min 37 s
